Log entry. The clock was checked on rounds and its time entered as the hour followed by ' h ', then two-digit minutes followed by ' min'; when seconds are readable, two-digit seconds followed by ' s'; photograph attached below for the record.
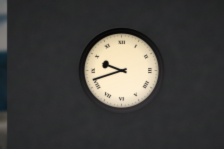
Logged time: 9 h 42 min
